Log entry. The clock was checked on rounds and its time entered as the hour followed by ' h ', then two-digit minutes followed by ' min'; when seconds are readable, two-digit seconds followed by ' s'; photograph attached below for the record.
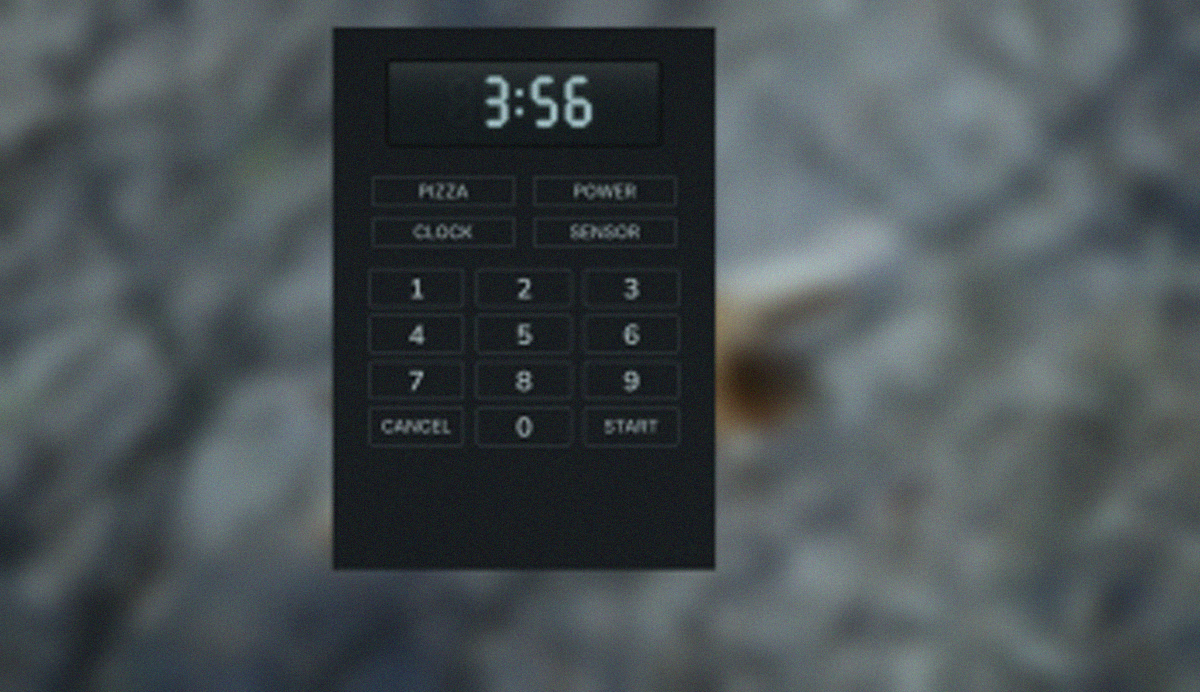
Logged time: 3 h 56 min
